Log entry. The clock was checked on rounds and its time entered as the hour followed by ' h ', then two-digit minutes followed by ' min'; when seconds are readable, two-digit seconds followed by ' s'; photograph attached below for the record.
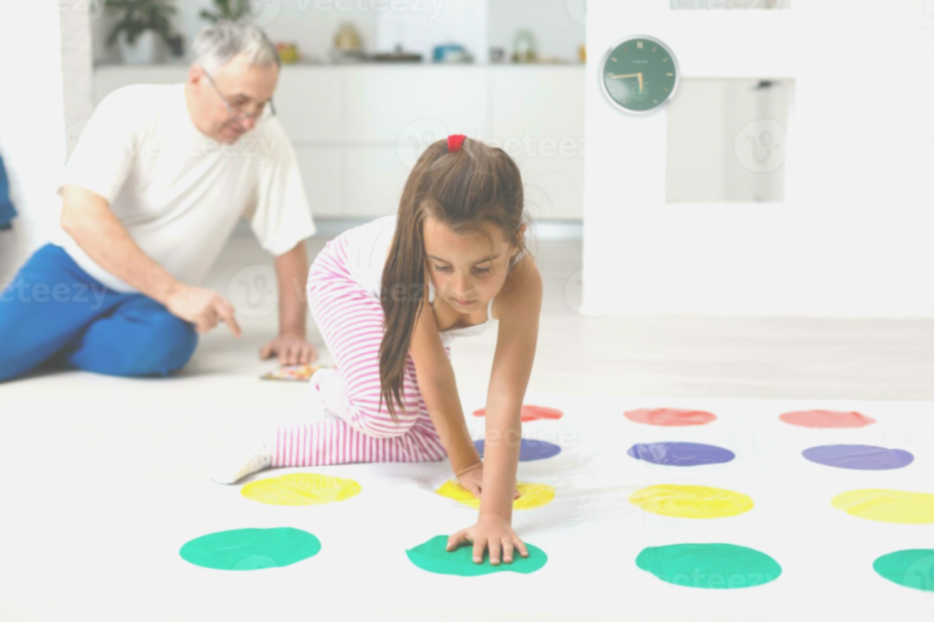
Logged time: 5 h 44 min
